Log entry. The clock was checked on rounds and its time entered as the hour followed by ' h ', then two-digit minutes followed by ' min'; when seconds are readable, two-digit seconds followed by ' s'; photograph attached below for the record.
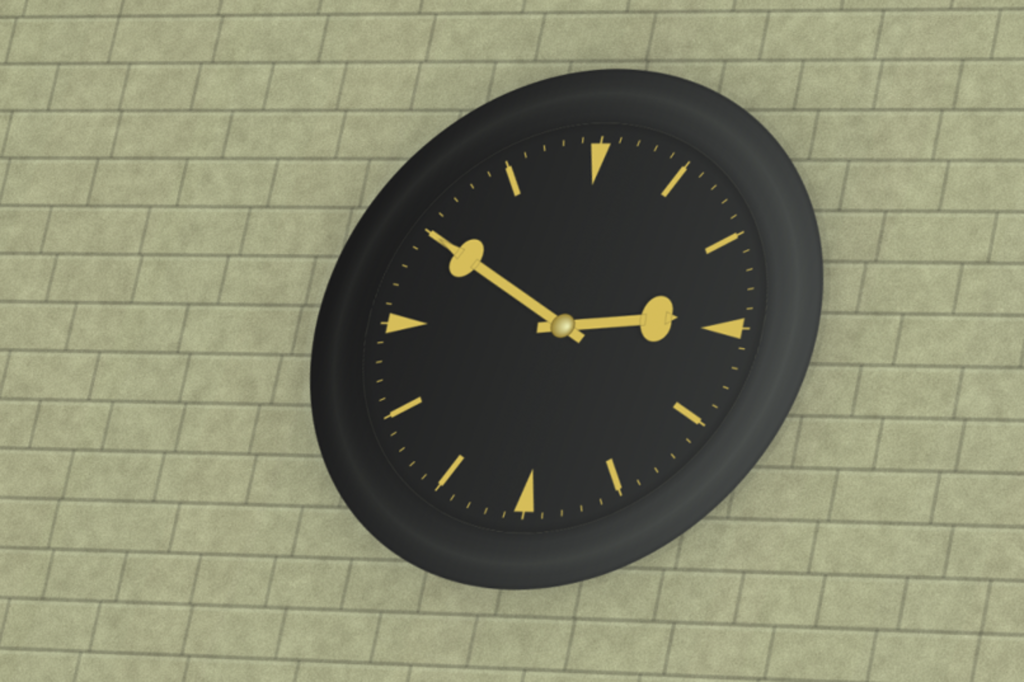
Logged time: 2 h 50 min
